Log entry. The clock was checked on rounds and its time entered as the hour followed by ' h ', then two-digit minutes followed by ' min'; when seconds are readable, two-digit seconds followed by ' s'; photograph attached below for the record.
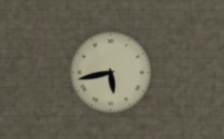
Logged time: 5 h 43 min
